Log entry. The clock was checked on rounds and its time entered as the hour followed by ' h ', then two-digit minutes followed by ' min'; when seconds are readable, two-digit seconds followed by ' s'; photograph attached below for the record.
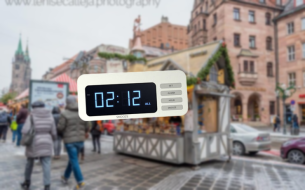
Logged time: 2 h 12 min
